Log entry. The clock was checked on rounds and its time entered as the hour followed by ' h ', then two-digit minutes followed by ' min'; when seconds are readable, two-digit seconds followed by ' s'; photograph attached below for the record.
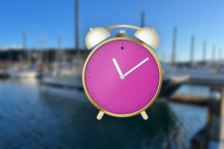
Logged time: 11 h 09 min
